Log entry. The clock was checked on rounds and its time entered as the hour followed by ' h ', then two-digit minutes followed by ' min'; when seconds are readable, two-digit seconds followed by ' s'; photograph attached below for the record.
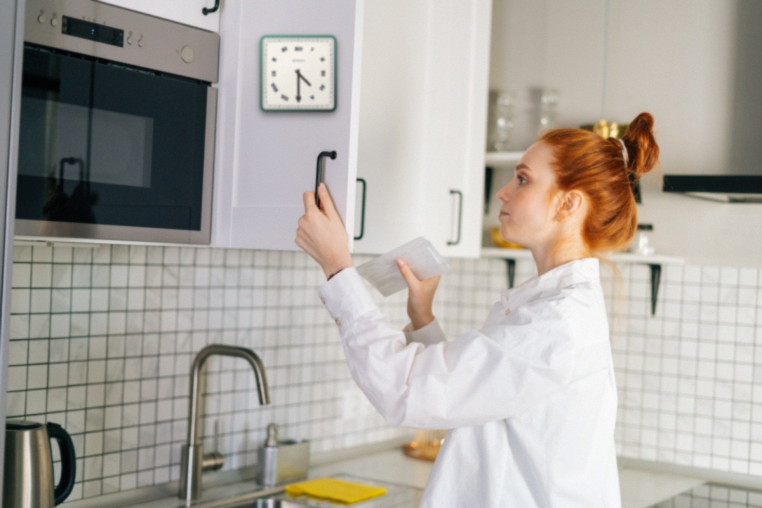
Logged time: 4 h 30 min
